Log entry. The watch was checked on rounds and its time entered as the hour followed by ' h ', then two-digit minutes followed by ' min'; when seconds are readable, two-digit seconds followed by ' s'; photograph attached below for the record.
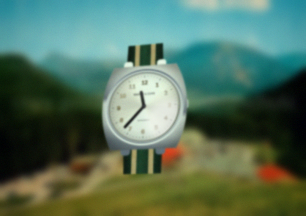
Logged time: 11 h 37 min
